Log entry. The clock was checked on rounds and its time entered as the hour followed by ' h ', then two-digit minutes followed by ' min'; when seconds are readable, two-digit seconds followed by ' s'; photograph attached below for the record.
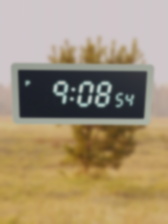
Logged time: 9 h 08 min 54 s
